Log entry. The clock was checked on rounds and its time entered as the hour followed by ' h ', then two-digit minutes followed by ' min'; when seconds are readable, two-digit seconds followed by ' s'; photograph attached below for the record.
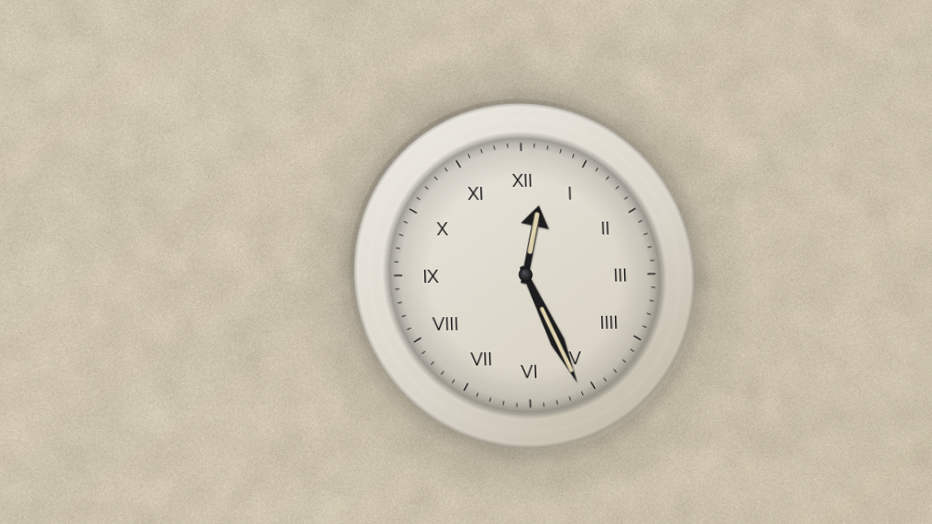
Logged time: 12 h 26 min
